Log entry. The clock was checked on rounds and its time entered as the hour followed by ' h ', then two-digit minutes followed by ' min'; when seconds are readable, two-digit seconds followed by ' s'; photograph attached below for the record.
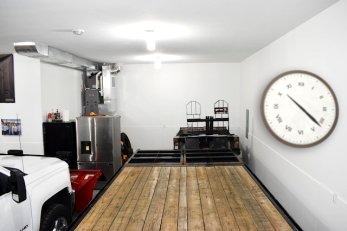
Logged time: 10 h 22 min
